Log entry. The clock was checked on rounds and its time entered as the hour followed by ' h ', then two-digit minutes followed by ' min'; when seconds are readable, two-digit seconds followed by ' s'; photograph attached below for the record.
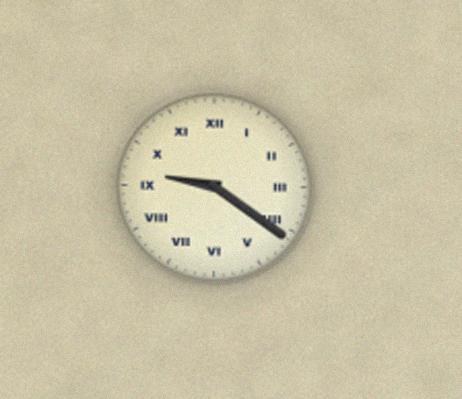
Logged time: 9 h 21 min
